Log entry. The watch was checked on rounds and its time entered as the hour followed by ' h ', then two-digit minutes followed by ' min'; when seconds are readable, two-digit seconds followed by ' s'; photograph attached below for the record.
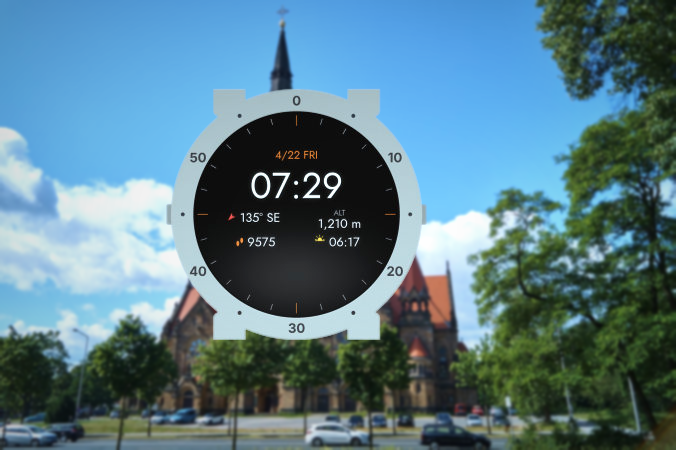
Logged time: 7 h 29 min
